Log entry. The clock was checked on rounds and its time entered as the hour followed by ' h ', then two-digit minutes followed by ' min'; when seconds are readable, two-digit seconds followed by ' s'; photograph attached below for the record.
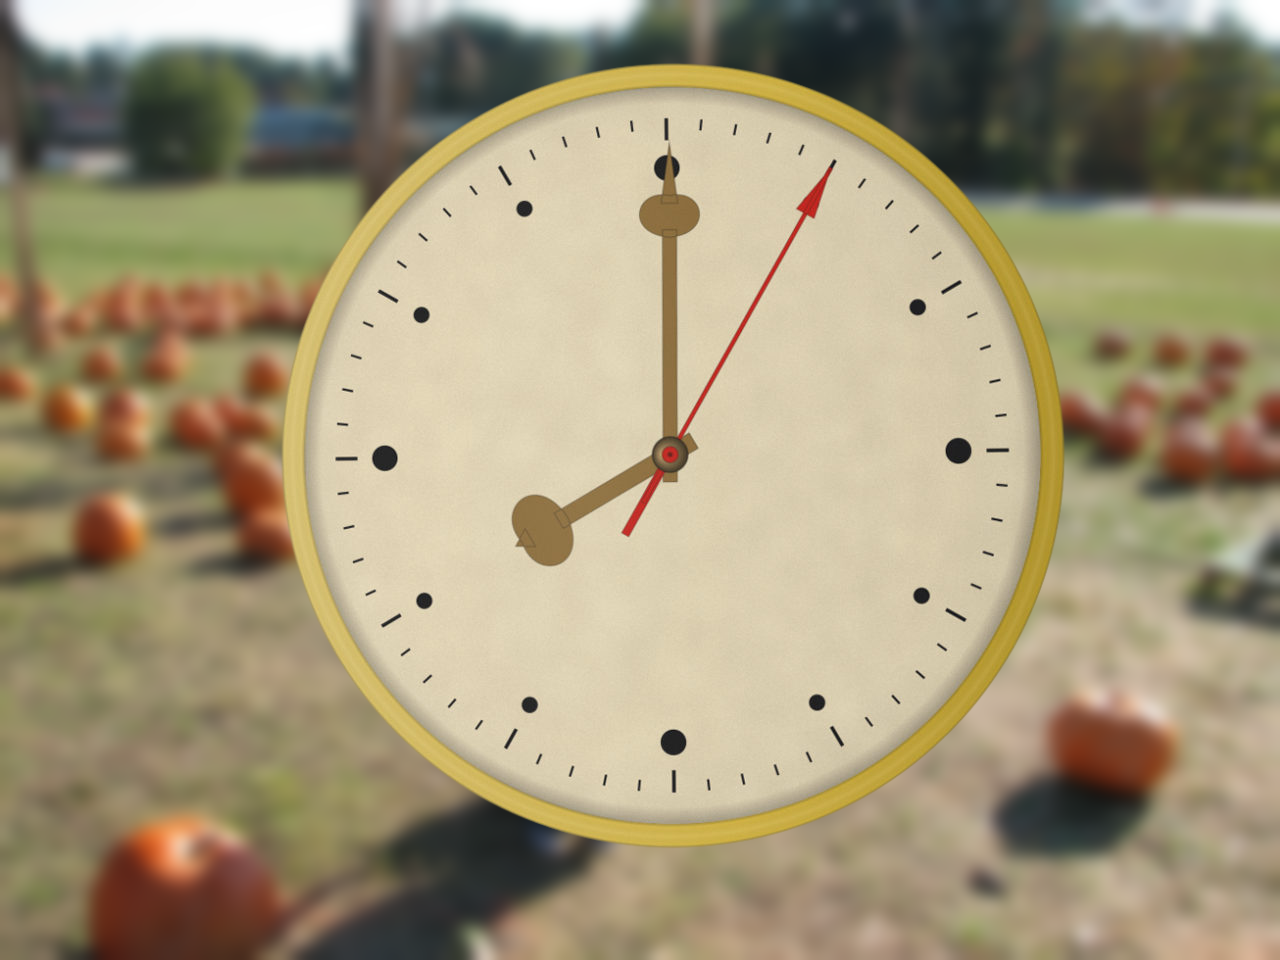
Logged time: 8 h 00 min 05 s
